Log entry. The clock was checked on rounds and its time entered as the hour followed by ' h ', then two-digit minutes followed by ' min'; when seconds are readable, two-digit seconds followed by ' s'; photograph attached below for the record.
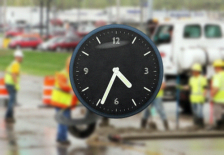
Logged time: 4 h 34 min
